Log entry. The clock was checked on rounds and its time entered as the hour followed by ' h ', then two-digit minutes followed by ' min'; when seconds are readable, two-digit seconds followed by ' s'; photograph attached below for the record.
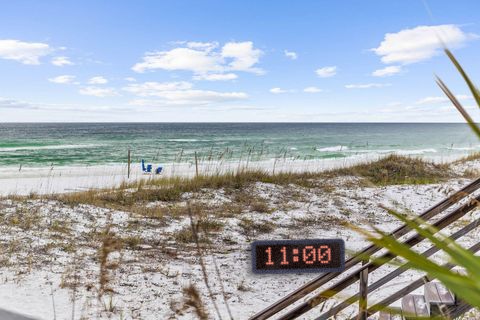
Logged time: 11 h 00 min
